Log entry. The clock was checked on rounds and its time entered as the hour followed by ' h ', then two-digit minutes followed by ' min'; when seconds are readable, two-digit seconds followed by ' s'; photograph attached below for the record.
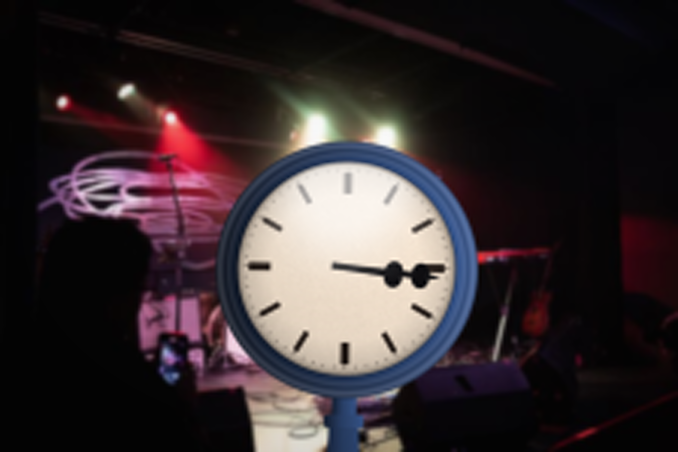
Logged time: 3 h 16 min
